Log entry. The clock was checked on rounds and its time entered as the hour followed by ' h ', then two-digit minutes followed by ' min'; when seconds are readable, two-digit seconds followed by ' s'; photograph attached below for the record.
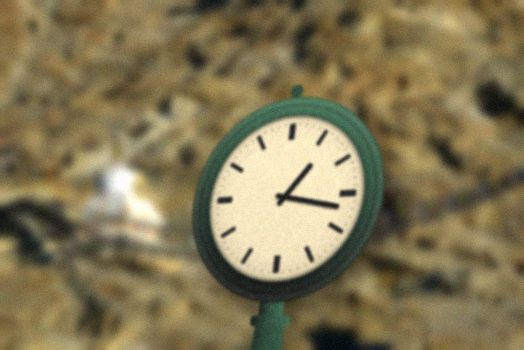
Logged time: 1 h 17 min
